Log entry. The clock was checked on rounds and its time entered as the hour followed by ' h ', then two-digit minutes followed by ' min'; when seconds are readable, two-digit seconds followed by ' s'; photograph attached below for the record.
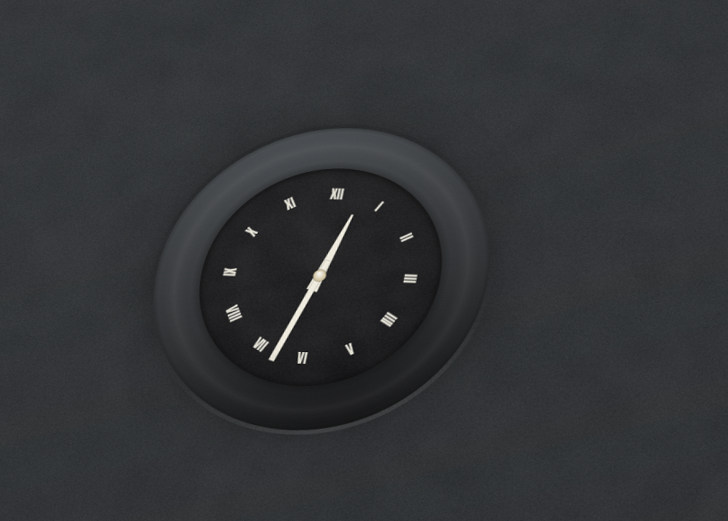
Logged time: 12 h 33 min
